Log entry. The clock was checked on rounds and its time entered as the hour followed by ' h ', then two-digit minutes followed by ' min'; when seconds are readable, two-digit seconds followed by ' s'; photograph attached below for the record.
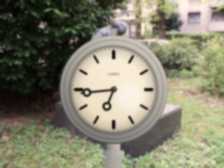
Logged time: 6 h 44 min
